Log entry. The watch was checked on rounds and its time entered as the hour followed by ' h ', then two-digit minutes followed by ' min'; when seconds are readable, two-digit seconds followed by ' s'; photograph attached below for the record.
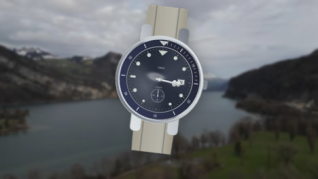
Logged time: 3 h 16 min
